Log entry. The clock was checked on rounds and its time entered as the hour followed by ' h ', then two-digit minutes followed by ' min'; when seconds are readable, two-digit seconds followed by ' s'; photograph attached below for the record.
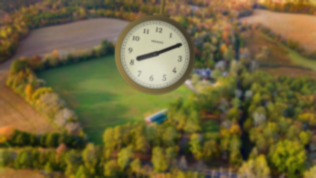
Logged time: 8 h 10 min
